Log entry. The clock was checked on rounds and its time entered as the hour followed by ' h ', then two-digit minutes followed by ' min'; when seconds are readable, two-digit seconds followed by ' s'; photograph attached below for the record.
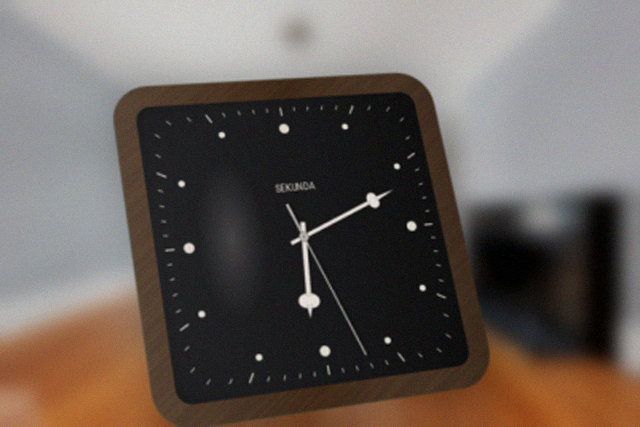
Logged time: 6 h 11 min 27 s
